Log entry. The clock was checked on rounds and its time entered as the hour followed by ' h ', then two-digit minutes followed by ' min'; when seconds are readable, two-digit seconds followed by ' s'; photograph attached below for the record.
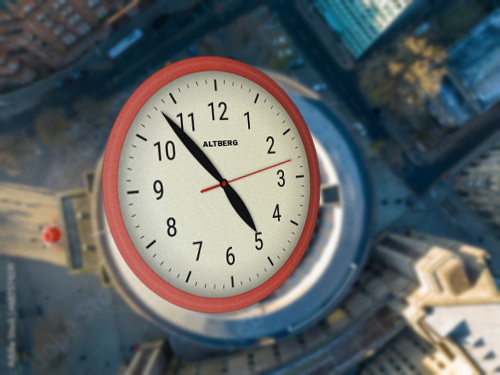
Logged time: 4 h 53 min 13 s
